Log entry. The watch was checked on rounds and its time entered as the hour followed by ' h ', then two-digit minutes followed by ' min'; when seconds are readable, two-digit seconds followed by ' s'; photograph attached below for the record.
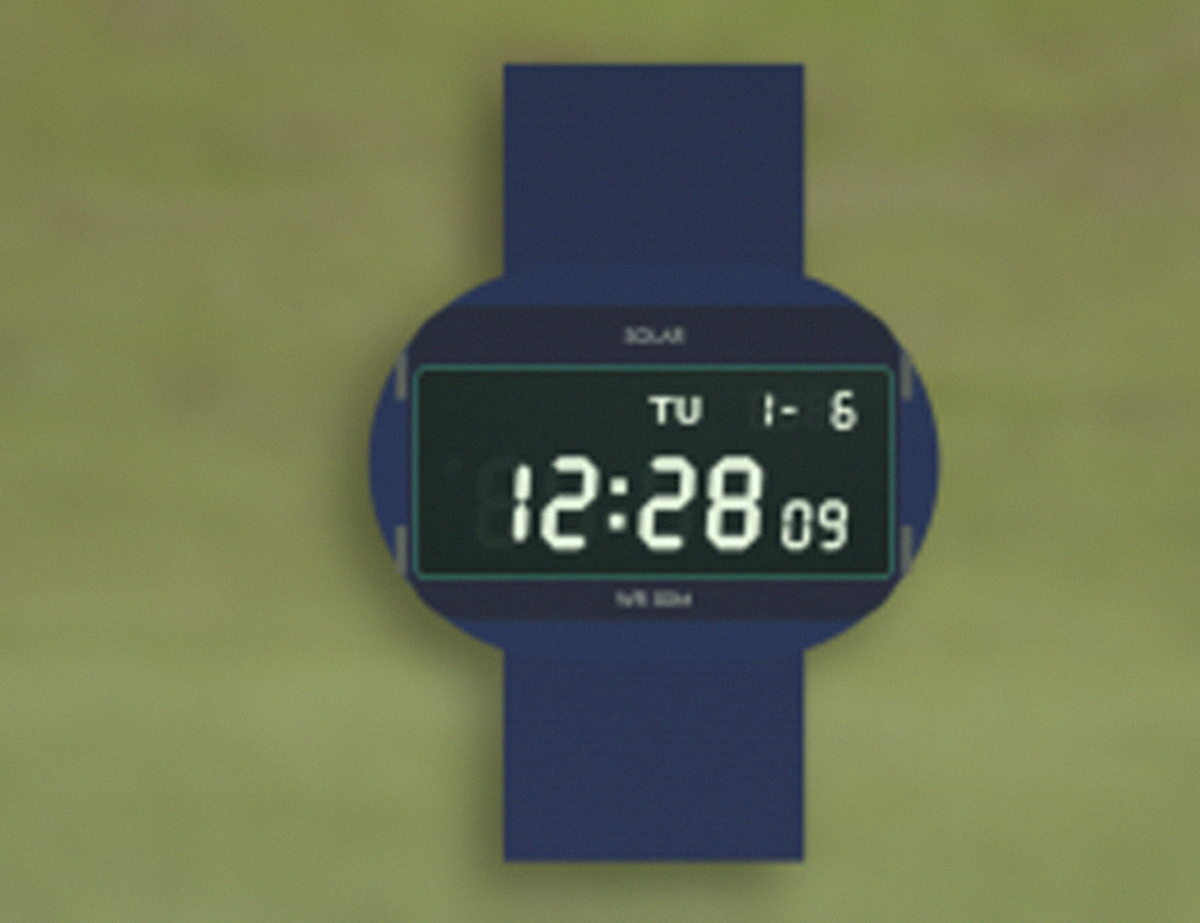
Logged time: 12 h 28 min 09 s
